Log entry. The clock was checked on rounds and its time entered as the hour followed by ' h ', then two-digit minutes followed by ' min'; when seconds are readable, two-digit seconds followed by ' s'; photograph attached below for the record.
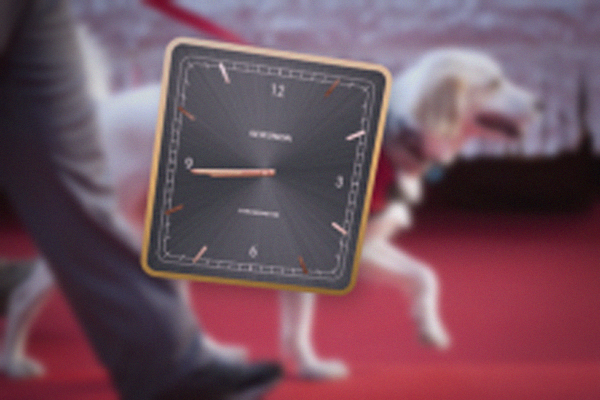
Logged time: 8 h 44 min
